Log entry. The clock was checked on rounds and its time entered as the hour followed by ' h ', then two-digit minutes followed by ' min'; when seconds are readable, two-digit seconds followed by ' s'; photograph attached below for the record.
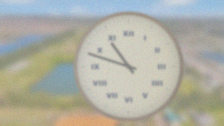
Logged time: 10 h 48 min
